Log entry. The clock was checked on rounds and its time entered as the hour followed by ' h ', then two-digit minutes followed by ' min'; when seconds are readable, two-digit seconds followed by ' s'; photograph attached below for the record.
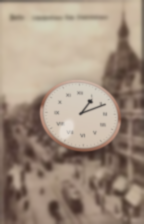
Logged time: 1 h 11 min
